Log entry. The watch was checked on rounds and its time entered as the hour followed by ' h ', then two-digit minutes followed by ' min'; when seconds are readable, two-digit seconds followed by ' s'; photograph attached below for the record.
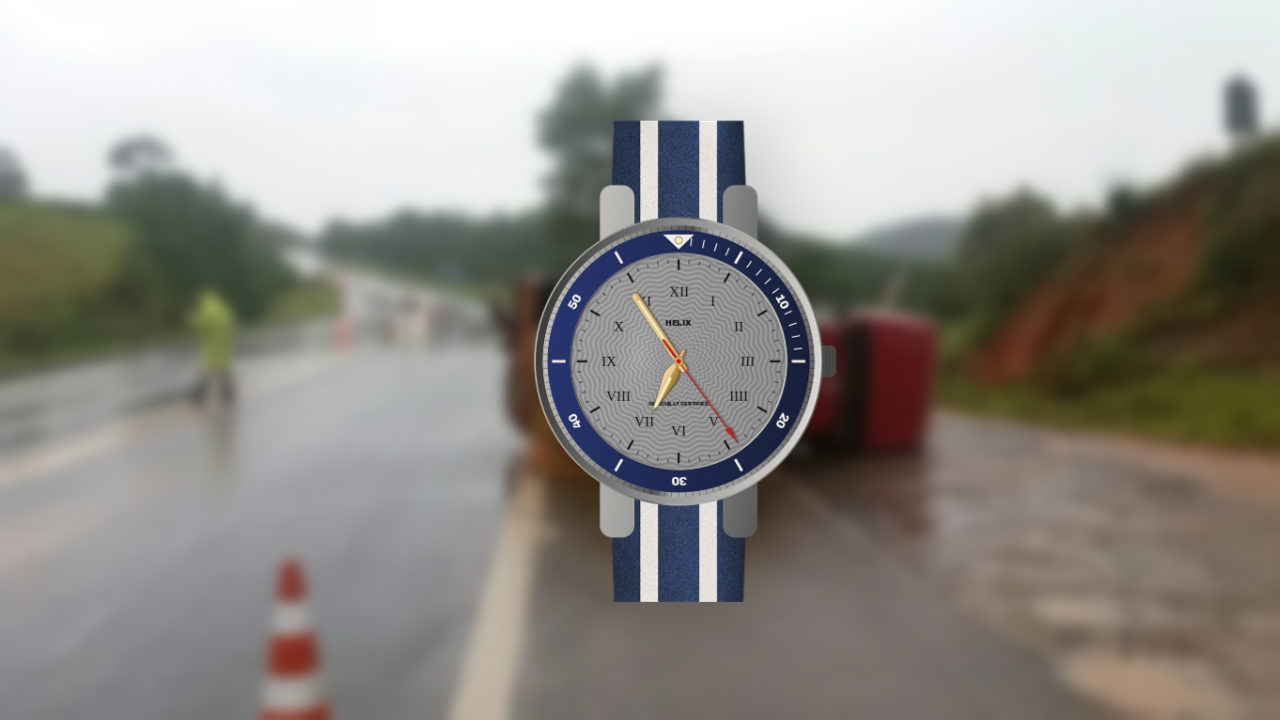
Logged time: 6 h 54 min 24 s
